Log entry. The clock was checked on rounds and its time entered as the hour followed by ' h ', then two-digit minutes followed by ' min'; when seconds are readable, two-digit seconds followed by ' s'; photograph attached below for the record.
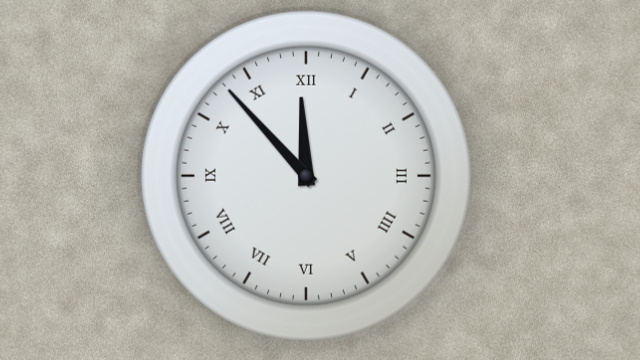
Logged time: 11 h 53 min
